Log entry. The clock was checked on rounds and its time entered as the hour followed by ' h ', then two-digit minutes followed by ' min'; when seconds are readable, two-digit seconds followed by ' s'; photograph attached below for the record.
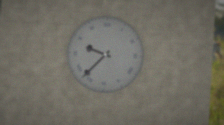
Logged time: 9 h 37 min
